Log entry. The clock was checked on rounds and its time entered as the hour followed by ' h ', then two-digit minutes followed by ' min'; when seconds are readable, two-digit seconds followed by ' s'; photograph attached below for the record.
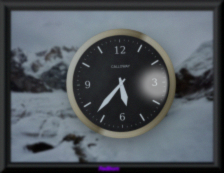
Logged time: 5 h 37 min
